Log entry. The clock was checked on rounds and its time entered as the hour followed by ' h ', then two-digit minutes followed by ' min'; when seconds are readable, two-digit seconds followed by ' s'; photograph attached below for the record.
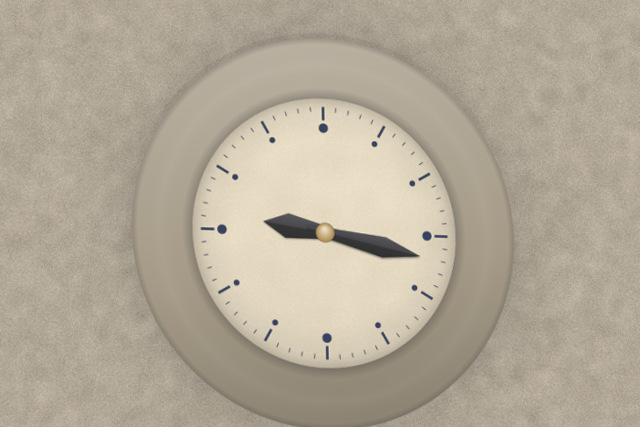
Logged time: 9 h 17 min
